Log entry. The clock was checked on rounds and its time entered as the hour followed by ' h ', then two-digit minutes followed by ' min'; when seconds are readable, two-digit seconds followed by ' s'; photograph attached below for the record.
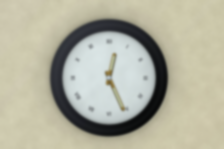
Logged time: 12 h 26 min
